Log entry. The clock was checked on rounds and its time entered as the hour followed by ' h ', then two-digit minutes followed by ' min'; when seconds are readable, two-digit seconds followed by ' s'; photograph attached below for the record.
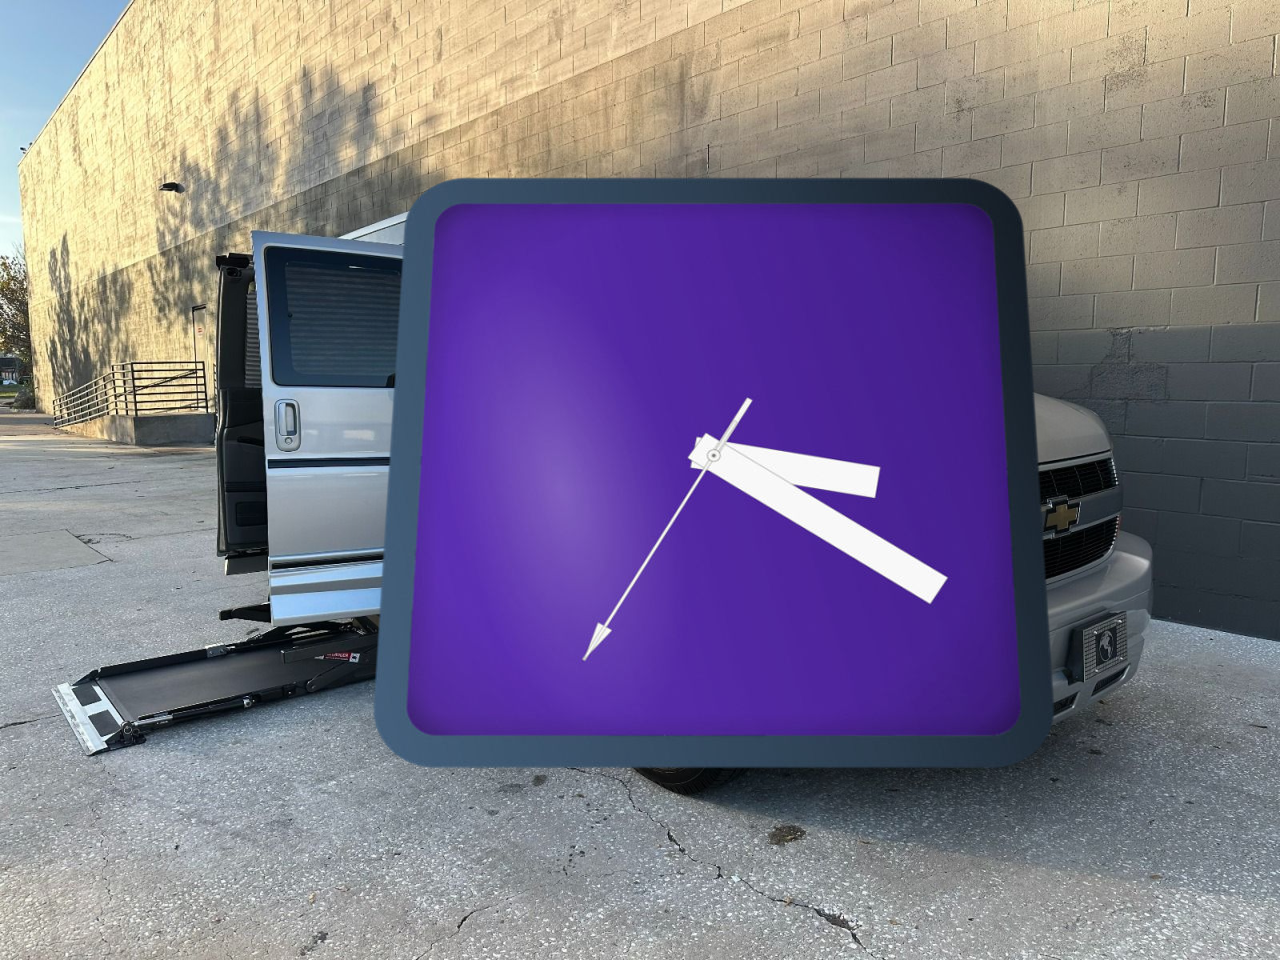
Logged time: 3 h 20 min 35 s
